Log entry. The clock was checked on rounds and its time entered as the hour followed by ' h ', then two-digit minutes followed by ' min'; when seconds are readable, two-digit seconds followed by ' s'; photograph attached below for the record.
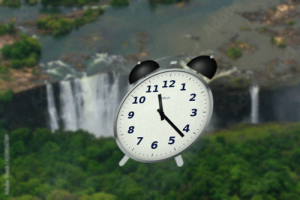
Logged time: 11 h 22 min
